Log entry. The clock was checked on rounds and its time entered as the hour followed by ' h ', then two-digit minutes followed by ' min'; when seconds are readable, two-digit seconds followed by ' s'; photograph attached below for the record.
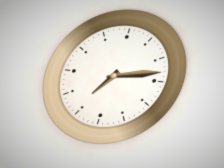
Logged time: 7 h 13 min
